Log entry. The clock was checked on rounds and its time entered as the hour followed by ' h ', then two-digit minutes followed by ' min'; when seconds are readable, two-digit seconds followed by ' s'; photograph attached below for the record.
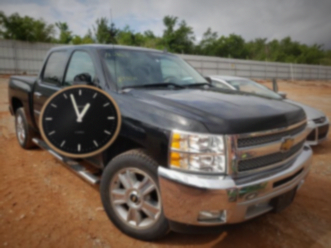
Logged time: 12 h 57 min
